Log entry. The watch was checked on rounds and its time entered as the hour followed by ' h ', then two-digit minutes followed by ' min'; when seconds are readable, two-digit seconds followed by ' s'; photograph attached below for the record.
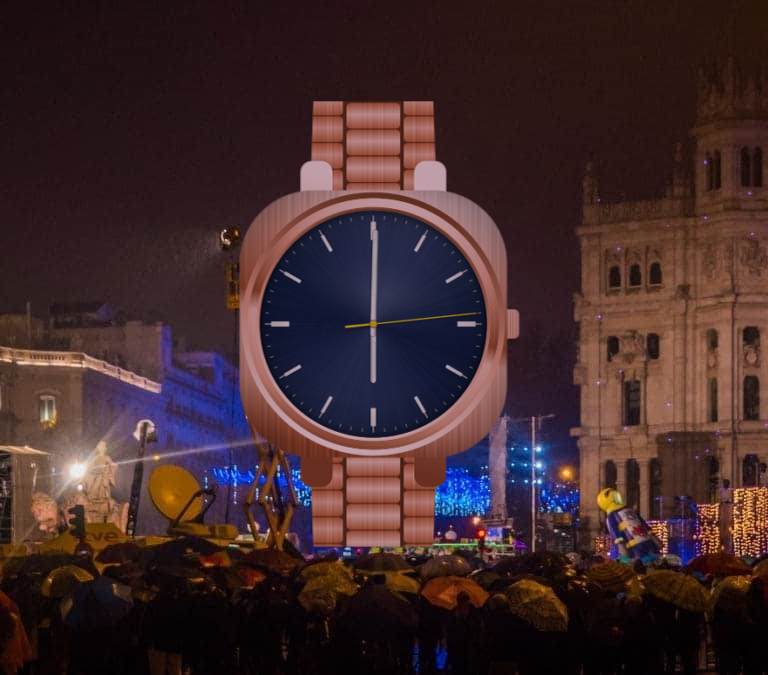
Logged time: 6 h 00 min 14 s
